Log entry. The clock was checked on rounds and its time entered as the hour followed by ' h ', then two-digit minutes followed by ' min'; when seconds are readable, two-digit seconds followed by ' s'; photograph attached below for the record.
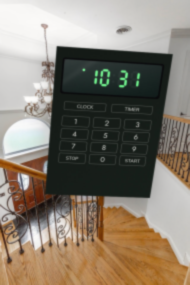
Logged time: 10 h 31 min
